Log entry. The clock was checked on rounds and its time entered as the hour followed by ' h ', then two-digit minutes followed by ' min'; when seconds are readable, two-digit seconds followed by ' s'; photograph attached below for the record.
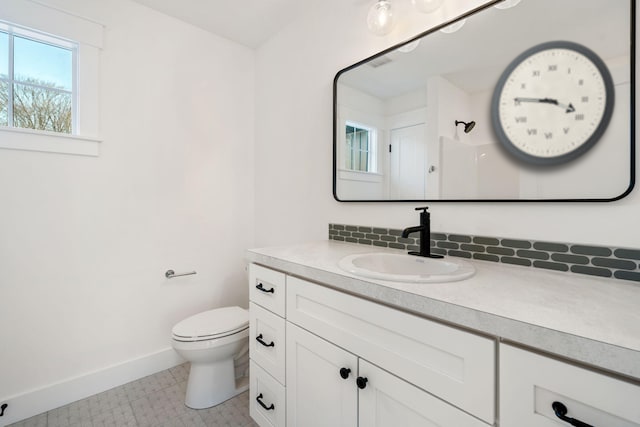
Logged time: 3 h 46 min
